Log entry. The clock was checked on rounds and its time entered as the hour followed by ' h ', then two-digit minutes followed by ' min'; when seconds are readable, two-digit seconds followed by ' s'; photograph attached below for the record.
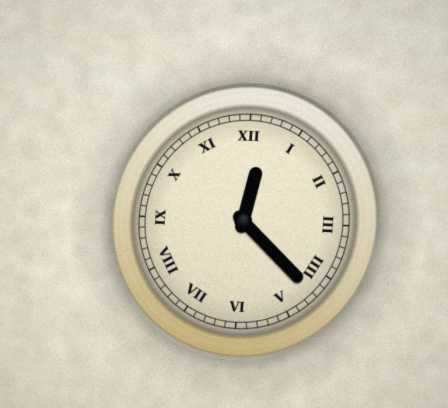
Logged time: 12 h 22 min
